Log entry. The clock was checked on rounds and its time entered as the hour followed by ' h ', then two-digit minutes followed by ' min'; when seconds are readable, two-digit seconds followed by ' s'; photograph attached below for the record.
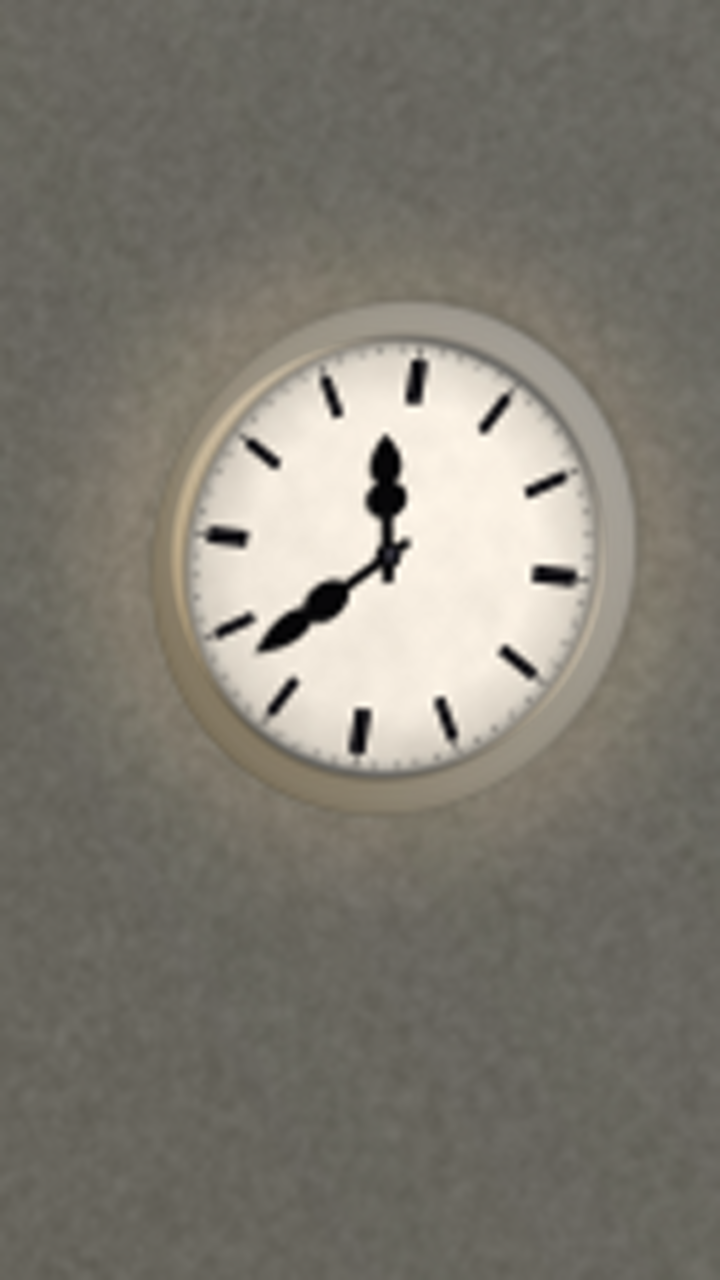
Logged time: 11 h 38 min
